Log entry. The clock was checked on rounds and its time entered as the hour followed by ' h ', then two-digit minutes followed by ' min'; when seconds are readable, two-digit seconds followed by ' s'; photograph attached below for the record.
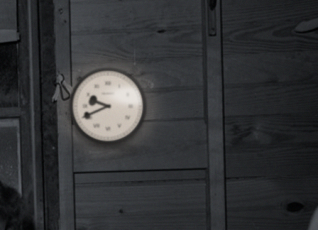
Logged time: 9 h 41 min
